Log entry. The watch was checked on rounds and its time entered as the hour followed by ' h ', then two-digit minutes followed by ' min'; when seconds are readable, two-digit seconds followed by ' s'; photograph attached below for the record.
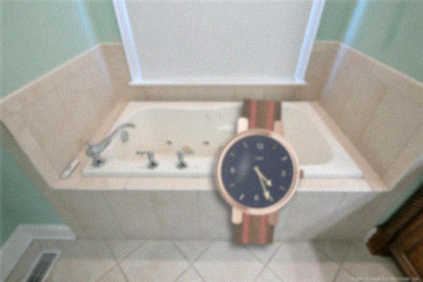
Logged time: 4 h 26 min
